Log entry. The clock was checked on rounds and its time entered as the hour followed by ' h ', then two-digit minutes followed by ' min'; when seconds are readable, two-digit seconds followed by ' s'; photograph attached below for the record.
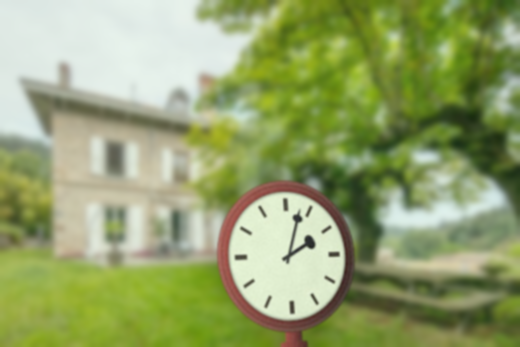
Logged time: 2 h 03 min
